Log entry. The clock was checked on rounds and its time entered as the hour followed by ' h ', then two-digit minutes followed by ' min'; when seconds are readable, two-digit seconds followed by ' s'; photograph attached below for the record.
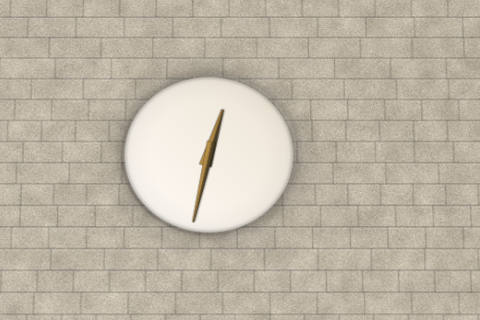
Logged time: 12 h 32 min
